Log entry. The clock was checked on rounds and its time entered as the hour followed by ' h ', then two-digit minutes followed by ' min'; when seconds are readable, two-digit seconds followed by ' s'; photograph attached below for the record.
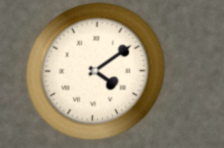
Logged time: 4 h 09 min
